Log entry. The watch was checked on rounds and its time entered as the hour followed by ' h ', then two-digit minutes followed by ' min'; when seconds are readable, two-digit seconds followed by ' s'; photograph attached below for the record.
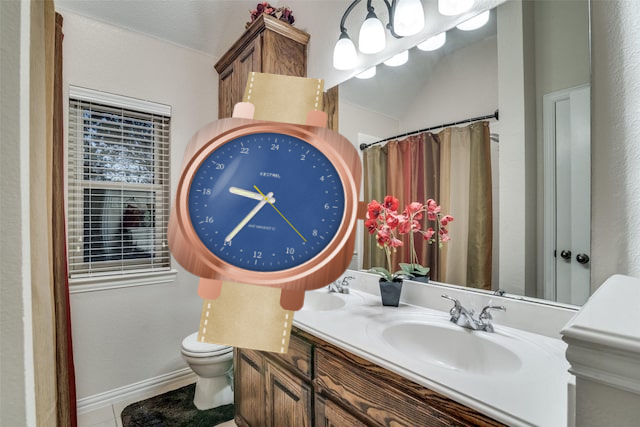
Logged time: 18 h 35 min 22 s
